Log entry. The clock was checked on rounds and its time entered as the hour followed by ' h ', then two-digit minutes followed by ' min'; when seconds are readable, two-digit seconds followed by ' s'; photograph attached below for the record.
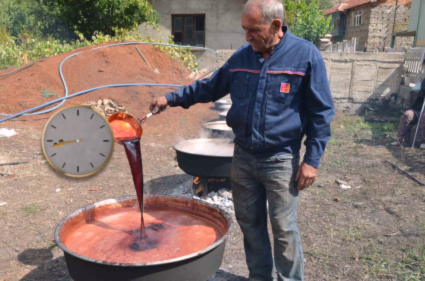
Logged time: 8 h 43 min
